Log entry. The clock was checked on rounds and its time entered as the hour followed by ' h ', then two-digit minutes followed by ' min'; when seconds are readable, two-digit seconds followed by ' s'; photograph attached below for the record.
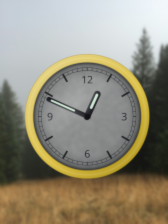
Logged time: 12 h 49 min
